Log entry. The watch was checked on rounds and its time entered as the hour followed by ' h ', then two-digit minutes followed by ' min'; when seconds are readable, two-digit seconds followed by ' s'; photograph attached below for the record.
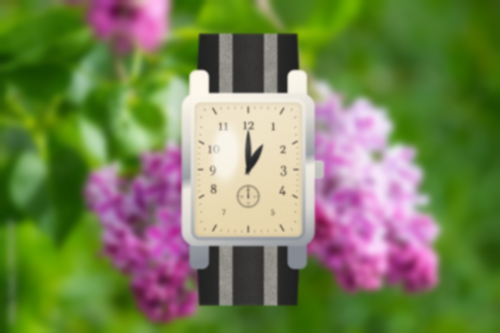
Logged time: 1 h 00 min
